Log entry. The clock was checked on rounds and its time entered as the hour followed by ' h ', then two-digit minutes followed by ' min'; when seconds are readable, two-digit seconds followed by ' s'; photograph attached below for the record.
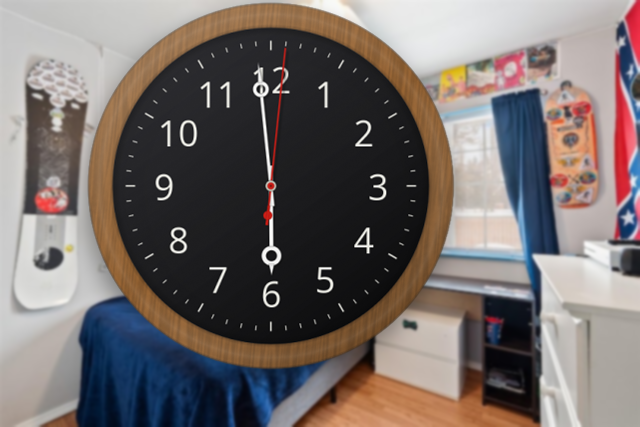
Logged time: 5 h 59 min 01 s
